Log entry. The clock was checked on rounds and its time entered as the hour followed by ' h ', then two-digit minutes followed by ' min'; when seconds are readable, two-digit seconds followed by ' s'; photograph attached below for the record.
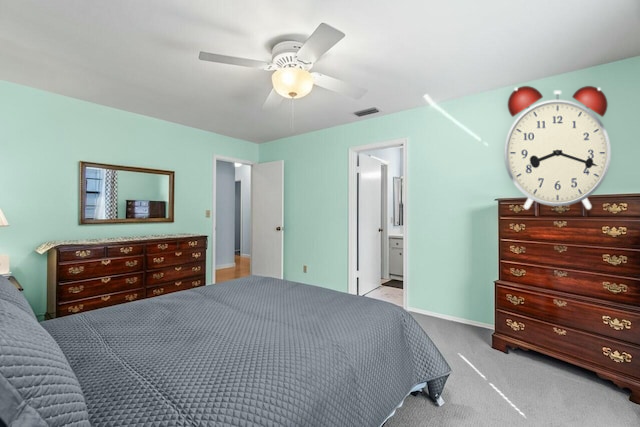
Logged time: 8 h 18 min
